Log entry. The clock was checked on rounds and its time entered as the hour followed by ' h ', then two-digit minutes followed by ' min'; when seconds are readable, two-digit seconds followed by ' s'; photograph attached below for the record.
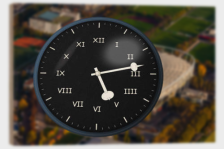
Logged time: 5 h 13 min
